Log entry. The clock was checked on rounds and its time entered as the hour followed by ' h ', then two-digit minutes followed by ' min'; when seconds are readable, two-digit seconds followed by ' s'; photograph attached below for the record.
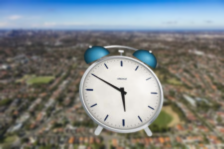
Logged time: 5 h 50 min
